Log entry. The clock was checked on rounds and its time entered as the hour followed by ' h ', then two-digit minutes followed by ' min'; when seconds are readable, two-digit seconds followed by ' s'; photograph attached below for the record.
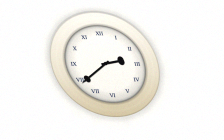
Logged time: 2 h 39 min
